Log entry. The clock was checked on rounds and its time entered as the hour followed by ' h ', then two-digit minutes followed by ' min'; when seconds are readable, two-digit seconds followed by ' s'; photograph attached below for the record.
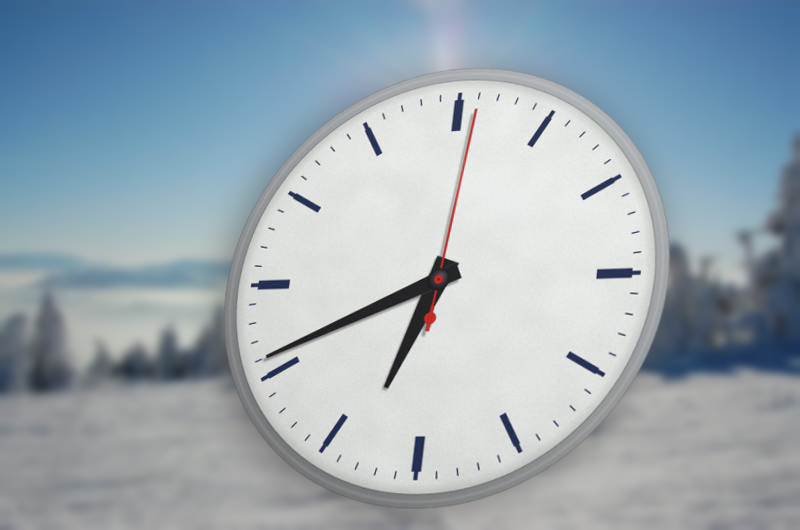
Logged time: 6 h 41 min 01 s
